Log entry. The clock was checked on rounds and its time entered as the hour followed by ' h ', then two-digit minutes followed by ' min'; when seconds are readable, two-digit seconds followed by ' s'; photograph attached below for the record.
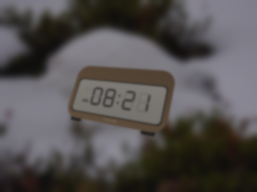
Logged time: 8 h 21 min
